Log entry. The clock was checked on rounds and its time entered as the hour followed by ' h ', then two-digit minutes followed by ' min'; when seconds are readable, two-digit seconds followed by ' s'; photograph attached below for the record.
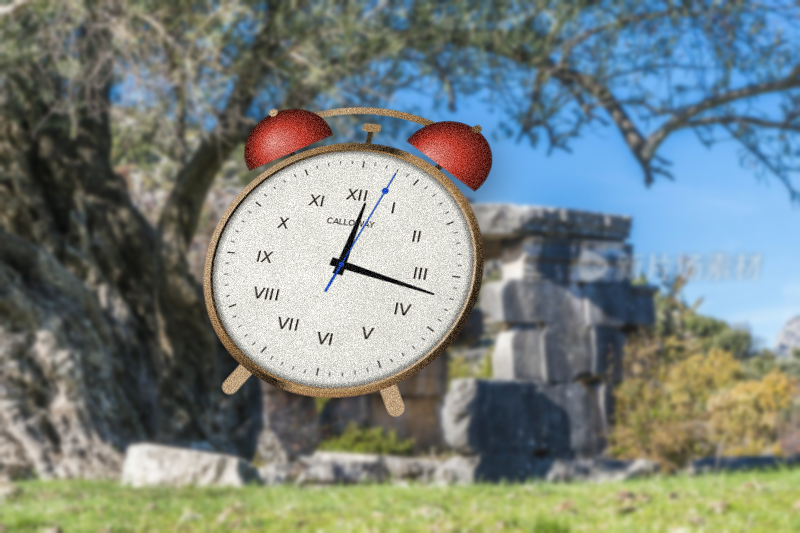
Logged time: 12 h 17 min 03 s
